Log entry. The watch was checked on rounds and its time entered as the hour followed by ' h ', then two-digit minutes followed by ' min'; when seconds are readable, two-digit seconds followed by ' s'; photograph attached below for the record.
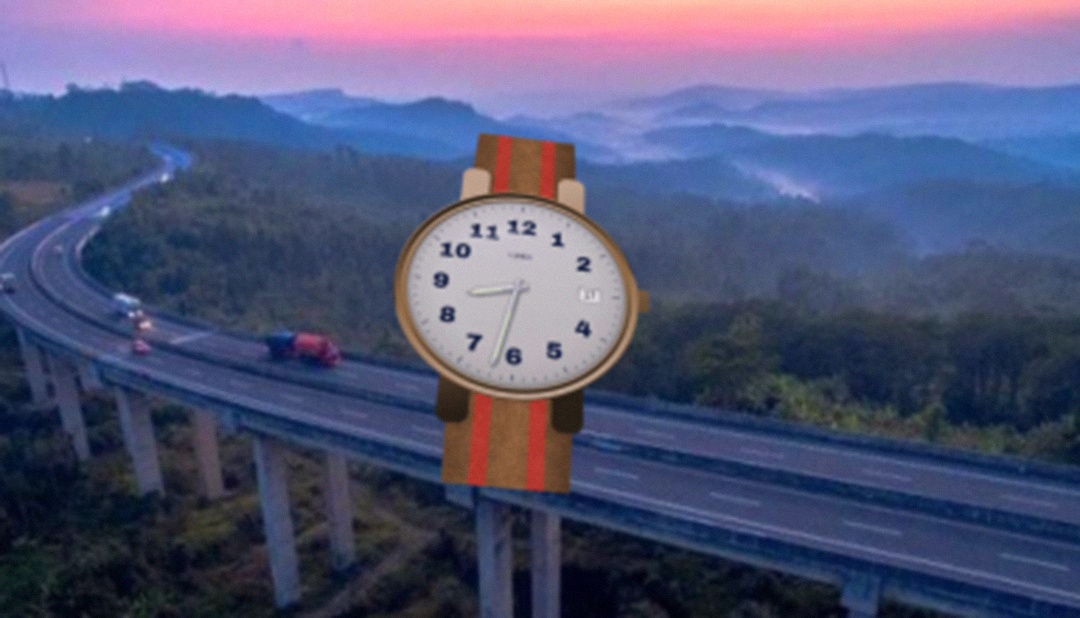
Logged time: 8 h 32 min
